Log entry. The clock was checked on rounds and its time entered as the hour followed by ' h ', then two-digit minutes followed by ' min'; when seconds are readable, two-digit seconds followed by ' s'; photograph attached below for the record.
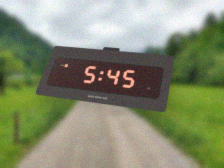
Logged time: 5 h 45 min
